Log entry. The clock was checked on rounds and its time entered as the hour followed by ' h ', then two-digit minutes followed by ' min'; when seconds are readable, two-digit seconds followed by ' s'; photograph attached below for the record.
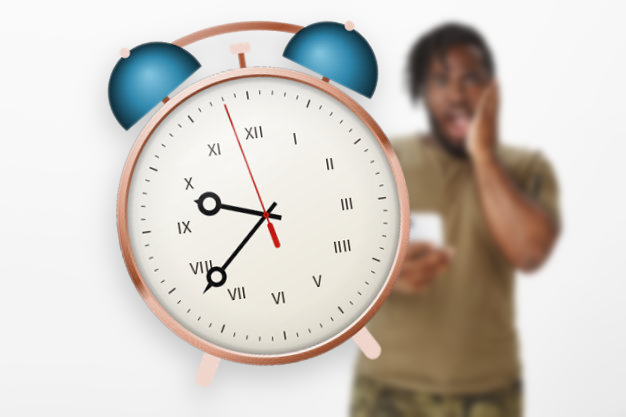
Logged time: 9 h 37 min 58 s
